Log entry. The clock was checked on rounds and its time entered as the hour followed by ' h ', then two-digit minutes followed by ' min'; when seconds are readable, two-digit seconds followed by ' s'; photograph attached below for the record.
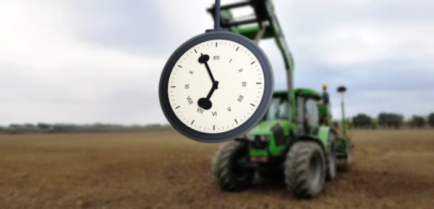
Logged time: 6 h 56 min
